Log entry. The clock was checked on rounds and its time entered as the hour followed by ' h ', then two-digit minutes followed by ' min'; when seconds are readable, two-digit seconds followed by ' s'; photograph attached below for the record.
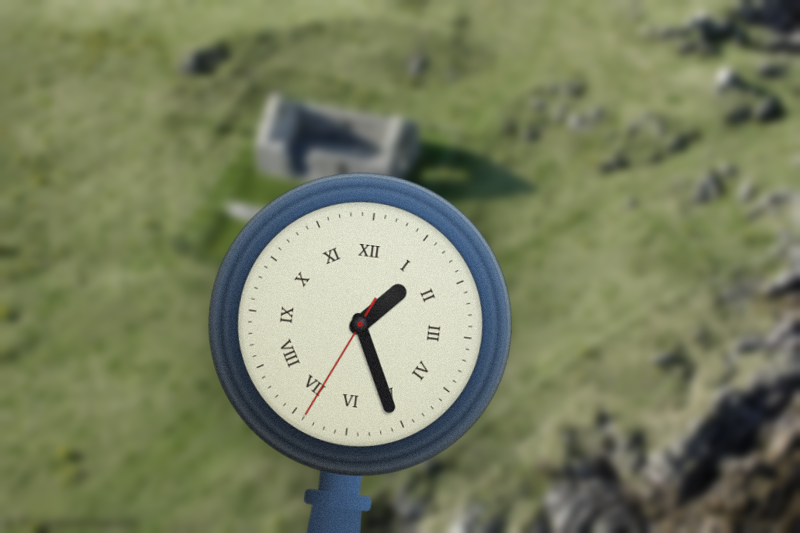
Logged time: 1 h 25 min 34 s
